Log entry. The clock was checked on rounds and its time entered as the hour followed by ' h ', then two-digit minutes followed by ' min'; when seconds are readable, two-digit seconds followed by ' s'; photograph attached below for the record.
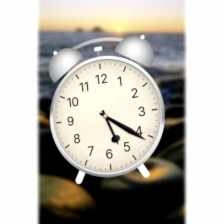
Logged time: 5 h 21 min
